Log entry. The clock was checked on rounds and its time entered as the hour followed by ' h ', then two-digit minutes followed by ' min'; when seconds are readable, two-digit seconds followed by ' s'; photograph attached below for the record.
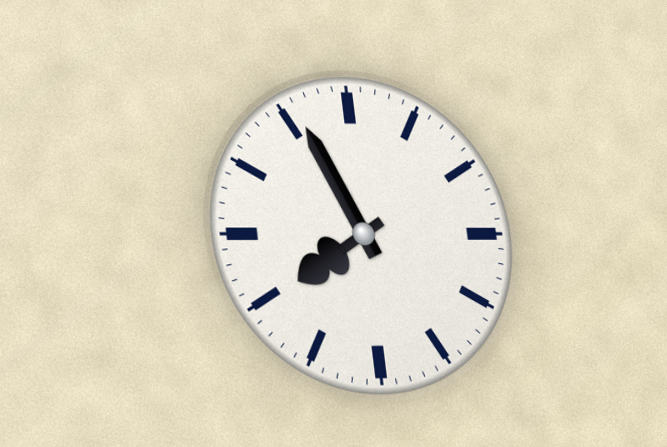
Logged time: 7 h 56 min
